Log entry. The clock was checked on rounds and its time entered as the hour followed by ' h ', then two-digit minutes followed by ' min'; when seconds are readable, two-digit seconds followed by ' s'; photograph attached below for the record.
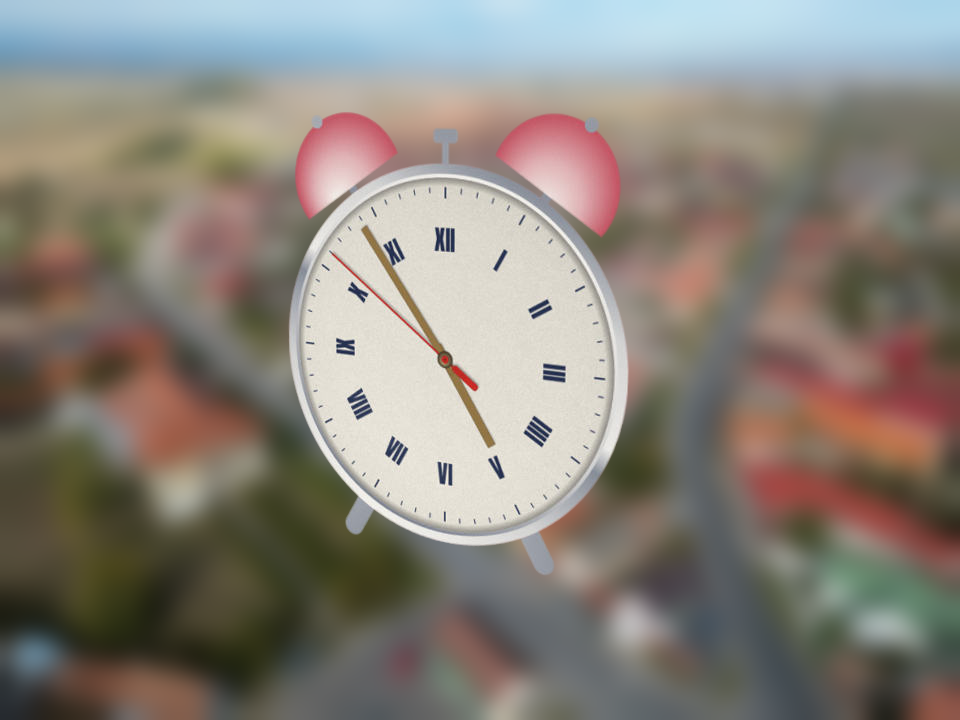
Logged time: 4 h 53 min 51 s
